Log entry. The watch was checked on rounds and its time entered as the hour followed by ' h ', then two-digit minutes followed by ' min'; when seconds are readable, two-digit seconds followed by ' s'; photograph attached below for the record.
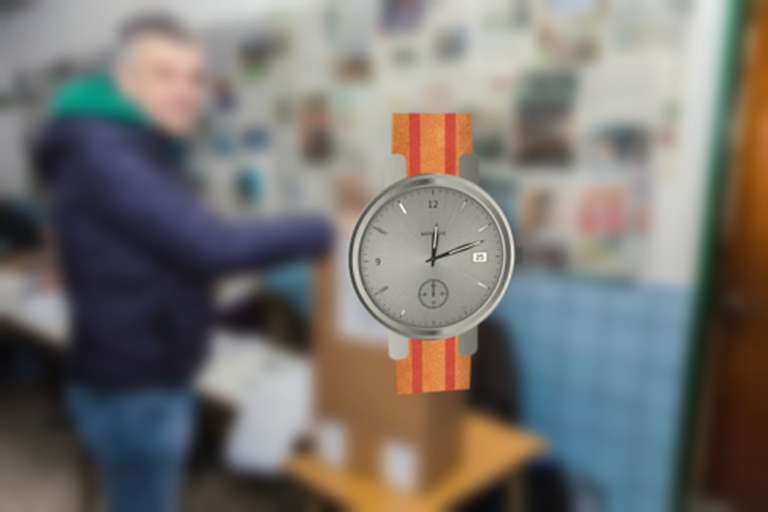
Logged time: 12 h 12 min
